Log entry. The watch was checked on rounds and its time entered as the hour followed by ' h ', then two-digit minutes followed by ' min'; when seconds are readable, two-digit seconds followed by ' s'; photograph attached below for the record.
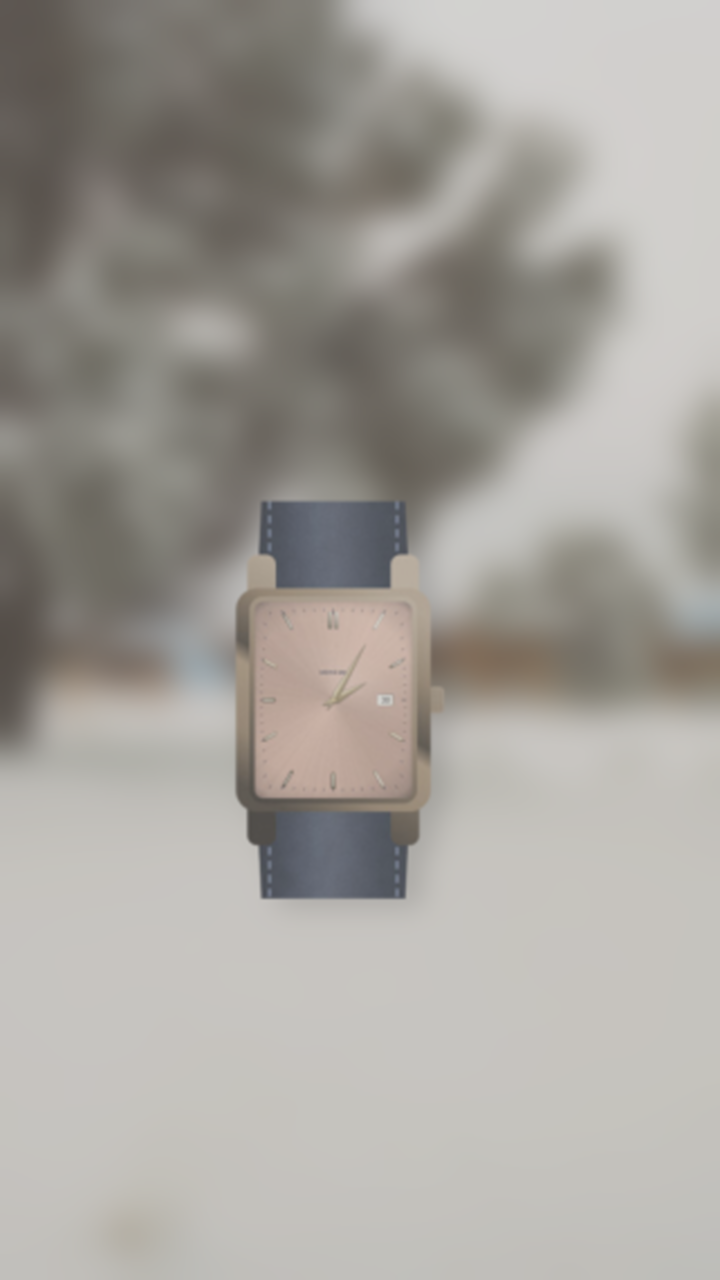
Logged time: 2 h 05 min
